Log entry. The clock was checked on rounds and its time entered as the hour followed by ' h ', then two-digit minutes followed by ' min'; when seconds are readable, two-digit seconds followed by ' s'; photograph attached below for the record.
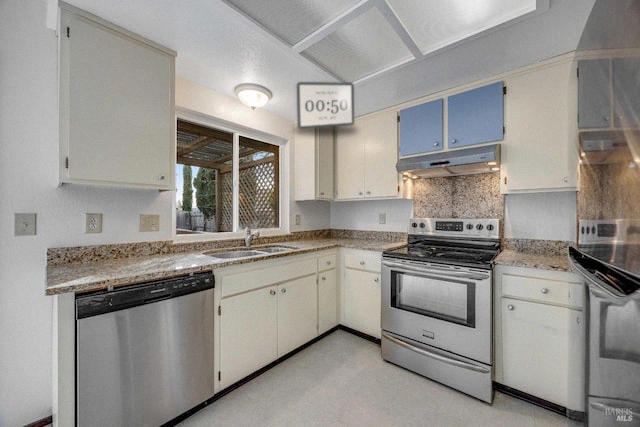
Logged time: 0 h 50 min
